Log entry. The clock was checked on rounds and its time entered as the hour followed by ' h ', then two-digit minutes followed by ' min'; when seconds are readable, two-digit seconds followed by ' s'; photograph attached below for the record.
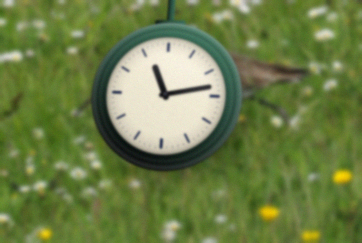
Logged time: 11 h 13 min
